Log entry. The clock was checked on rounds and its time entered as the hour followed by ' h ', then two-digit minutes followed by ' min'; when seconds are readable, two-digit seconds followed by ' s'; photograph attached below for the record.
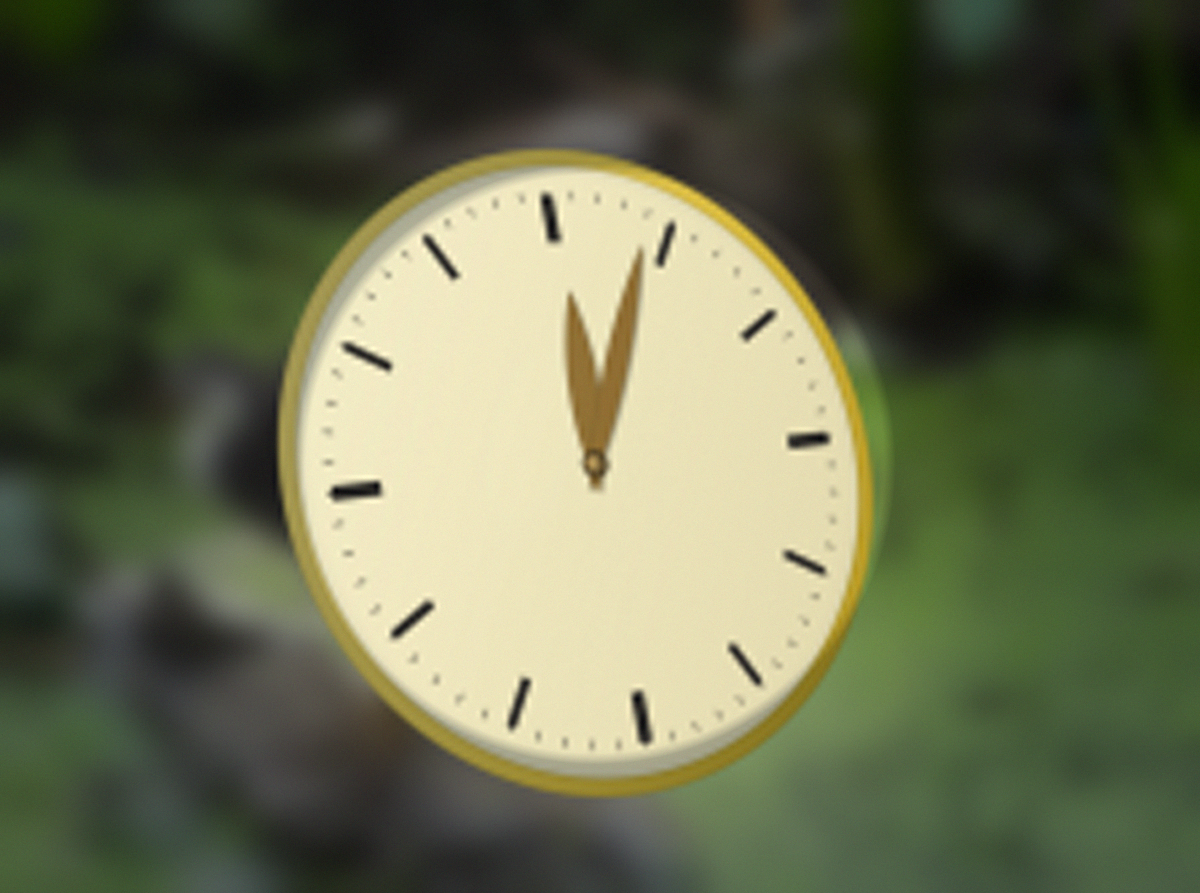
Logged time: 12 h 04 min
